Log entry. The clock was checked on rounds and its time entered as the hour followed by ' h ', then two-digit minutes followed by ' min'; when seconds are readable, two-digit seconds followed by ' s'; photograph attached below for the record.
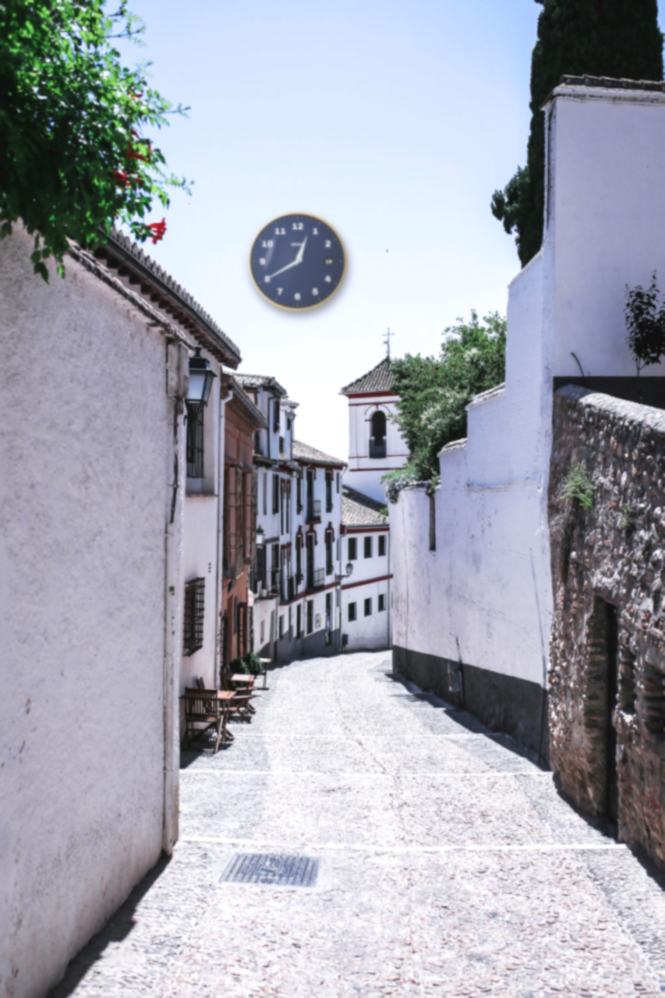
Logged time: 12 h 40 min
